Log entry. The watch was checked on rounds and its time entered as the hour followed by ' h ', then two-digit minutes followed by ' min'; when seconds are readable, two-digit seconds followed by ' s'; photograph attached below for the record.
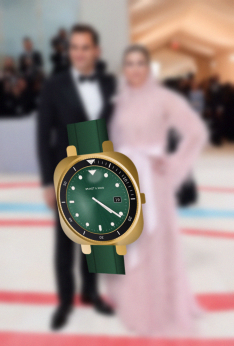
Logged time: 4 h 21 min
